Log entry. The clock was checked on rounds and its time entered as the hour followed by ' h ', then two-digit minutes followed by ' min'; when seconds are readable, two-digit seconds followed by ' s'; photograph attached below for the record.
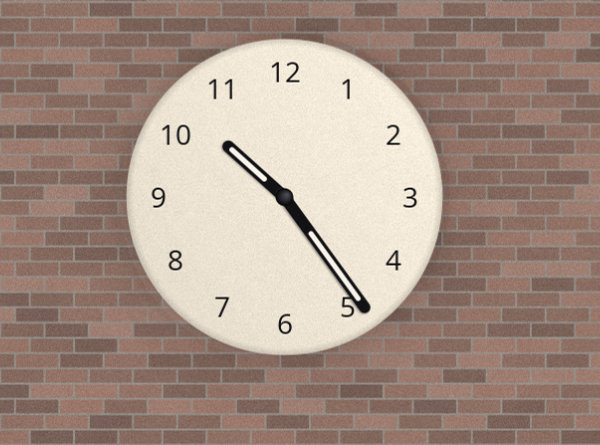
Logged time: 10 h 24 min
